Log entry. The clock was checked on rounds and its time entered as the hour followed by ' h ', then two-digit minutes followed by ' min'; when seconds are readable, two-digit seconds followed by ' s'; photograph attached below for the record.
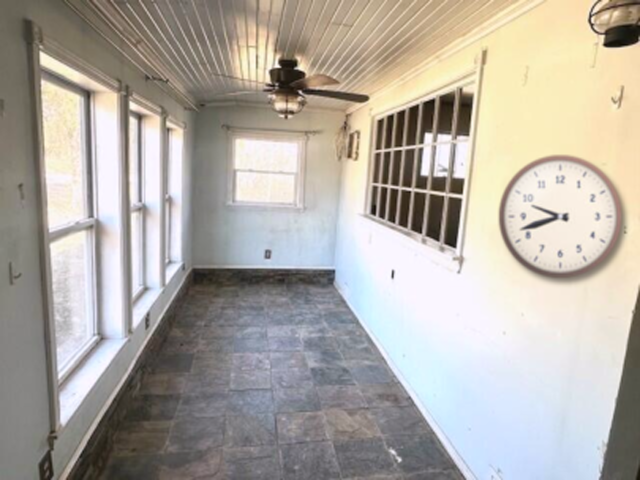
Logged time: 9 h 42 min
